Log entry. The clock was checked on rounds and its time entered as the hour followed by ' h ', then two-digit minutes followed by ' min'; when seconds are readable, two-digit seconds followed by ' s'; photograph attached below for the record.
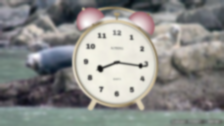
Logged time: 8 h 16 min
